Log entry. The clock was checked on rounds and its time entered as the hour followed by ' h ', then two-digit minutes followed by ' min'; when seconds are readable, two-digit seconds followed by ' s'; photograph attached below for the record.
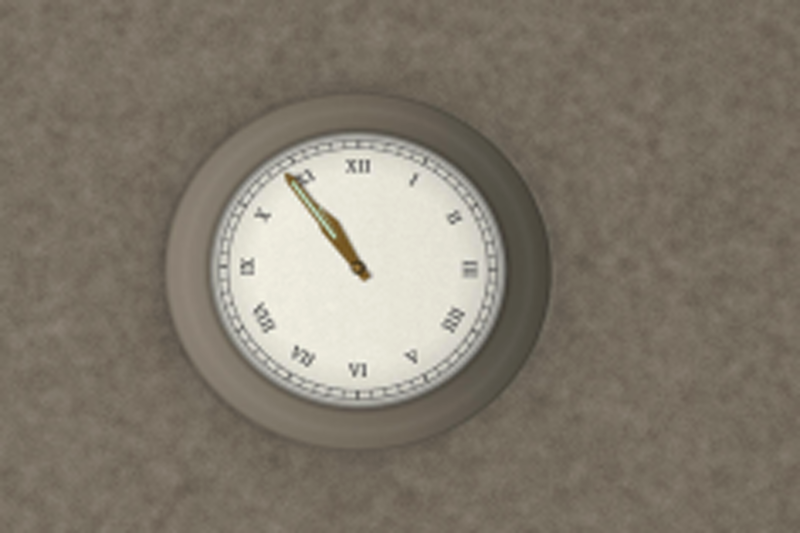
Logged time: 10 h 54 min
